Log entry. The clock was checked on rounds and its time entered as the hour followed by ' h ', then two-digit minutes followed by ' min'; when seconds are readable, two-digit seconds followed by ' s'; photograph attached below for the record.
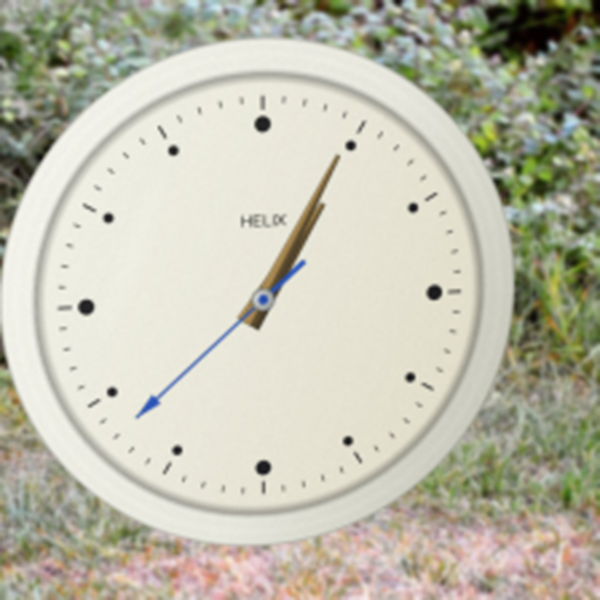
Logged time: 1 h 04 min 38 s
